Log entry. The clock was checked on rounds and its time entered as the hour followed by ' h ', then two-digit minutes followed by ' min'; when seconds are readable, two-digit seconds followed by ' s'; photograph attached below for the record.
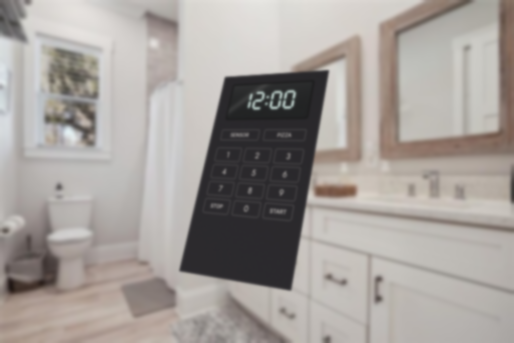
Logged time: 12 h 00 min
